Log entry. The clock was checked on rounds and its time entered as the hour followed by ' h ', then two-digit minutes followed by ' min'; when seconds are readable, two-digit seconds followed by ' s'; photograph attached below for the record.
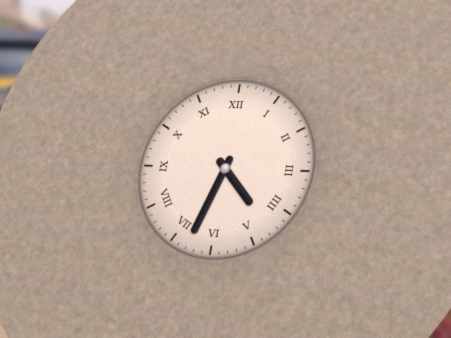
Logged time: 4 h 33 min
